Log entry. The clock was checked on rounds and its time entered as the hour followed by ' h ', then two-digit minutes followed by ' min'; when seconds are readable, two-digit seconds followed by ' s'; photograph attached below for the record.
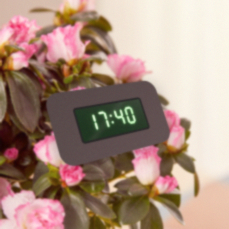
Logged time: 17 h 40 min
